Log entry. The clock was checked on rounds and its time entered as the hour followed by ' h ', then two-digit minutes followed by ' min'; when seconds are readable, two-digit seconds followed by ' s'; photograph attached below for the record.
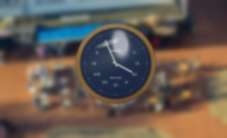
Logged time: 3 h 56 min
